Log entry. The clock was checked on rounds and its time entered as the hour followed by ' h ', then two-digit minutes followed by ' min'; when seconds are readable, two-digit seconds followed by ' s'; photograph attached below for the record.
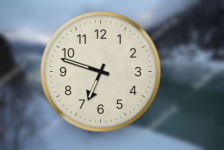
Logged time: 6 h 48 min
